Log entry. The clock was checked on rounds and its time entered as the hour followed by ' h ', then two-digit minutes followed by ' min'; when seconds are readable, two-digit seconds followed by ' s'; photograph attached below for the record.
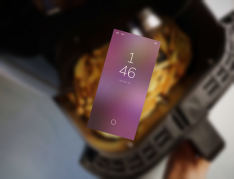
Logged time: 1 h 46 min
